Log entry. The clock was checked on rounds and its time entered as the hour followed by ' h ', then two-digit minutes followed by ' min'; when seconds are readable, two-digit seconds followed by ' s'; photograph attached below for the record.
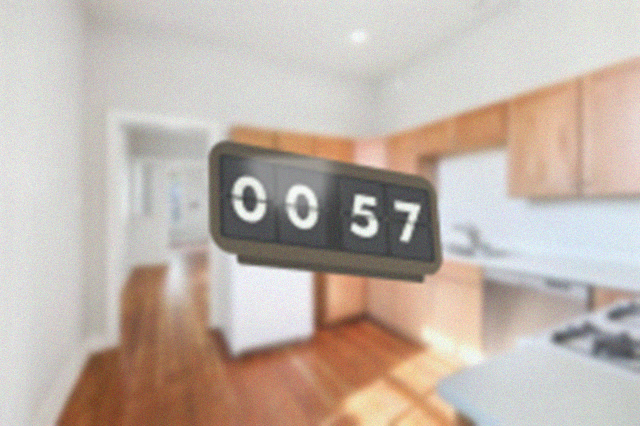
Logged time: 0 h 57 min
